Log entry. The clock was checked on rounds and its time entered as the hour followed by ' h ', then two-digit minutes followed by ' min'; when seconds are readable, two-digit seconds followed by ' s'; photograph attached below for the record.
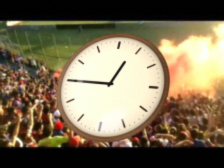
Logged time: 12 h 45 min
